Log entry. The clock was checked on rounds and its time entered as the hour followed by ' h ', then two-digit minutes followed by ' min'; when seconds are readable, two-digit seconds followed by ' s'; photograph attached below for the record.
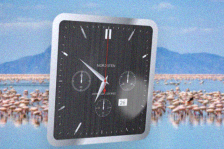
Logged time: 6 h 51 min
